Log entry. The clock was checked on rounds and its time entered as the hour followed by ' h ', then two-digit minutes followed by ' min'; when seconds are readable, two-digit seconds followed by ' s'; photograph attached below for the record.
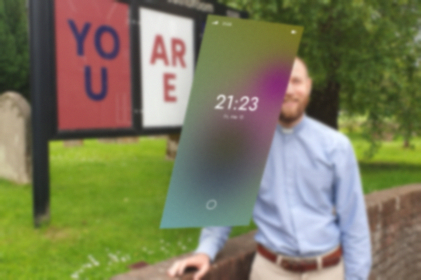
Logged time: 21 h 23 min
